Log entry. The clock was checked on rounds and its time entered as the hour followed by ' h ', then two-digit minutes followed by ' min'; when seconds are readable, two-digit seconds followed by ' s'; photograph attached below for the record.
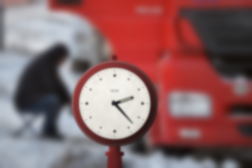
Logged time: 2 h 23 min
